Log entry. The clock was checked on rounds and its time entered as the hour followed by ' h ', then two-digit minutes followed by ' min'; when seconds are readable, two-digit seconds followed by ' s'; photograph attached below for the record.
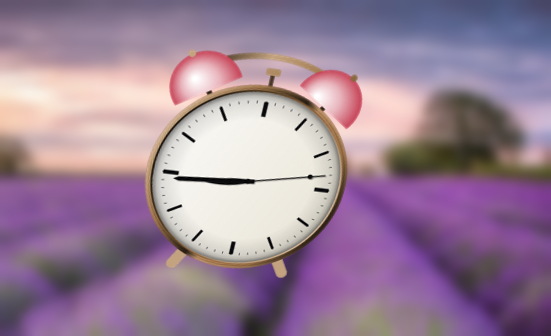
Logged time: 8 h 44 min 13 s
